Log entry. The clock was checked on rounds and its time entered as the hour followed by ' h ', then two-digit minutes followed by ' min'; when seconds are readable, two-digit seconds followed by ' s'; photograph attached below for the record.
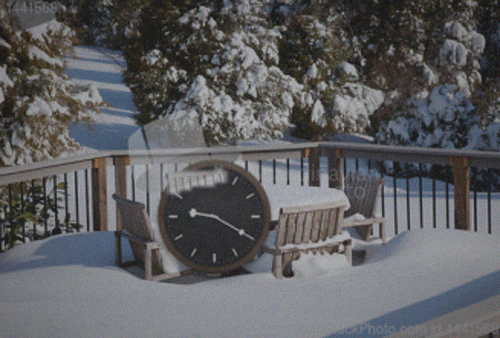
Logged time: 9 h 20 min
